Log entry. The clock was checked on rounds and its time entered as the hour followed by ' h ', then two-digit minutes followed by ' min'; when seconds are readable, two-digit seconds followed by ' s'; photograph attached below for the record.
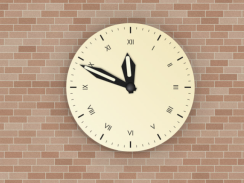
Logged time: 11 h 49 min
